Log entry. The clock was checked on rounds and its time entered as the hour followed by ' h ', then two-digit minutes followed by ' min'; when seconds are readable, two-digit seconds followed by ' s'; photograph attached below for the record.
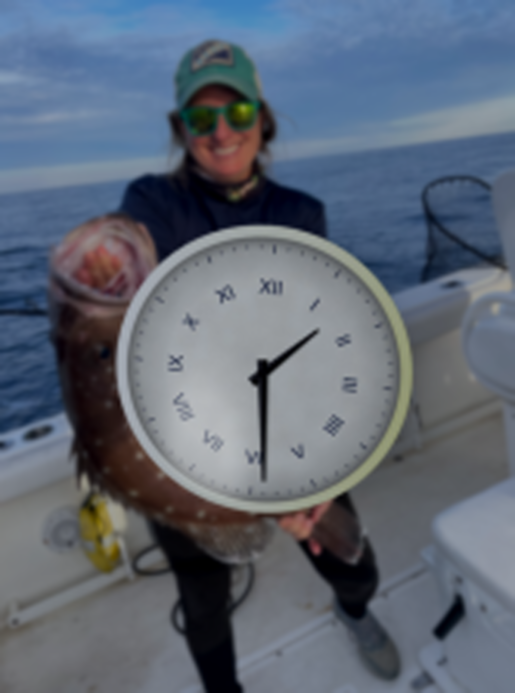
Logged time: 1 h 29 min
